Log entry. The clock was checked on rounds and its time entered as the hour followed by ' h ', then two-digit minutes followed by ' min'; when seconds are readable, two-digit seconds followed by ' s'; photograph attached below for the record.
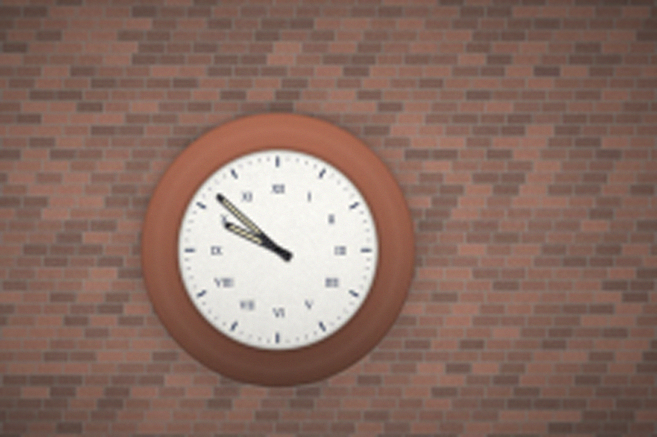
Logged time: 9 h 52 min
